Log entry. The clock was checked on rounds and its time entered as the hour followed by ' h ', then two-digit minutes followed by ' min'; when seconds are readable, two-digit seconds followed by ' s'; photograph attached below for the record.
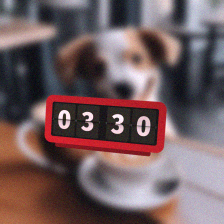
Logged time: 3 h 30 min
